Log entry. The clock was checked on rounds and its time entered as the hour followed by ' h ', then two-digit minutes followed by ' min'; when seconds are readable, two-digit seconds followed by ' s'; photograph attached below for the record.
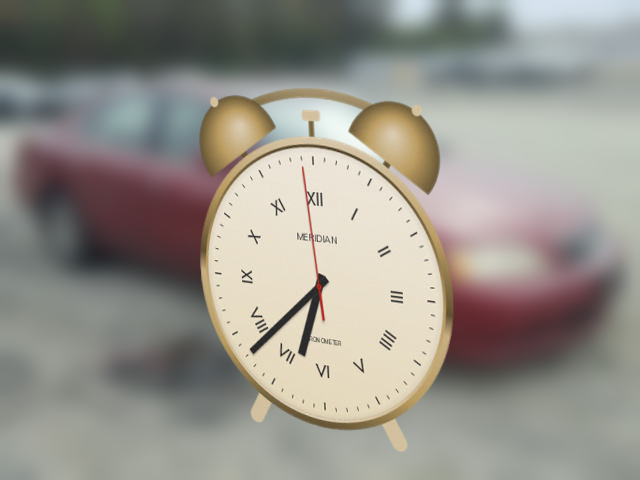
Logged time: 6 h 37 min 59 s
